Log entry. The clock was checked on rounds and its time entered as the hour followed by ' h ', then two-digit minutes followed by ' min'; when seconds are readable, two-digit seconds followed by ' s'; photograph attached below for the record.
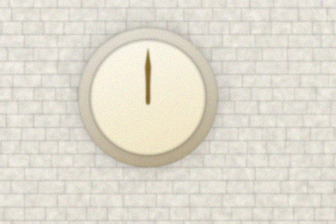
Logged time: 12 h 00 min
